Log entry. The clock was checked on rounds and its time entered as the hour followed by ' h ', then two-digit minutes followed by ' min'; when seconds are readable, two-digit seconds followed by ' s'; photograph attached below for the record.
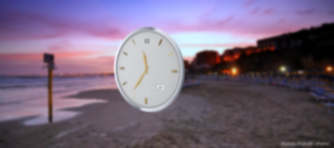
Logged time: 11 h 36 min
